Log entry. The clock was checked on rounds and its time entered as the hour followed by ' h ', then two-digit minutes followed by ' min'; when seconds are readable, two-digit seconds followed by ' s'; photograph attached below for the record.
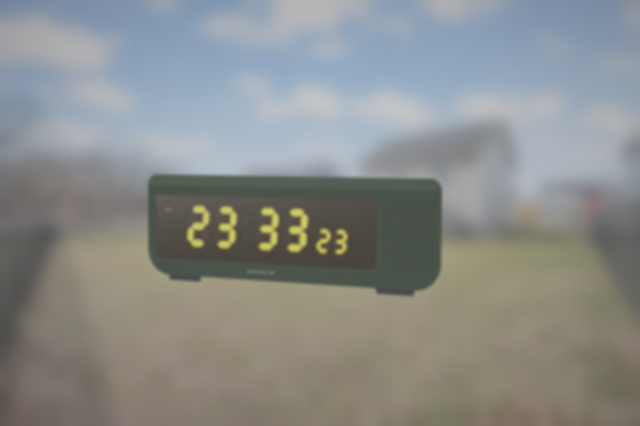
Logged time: 23 h 33 min 23 s
